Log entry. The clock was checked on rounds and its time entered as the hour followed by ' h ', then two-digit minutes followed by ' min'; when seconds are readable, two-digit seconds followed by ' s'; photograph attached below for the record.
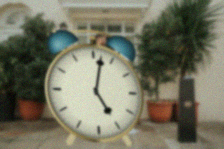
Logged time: 5 h 02 min
